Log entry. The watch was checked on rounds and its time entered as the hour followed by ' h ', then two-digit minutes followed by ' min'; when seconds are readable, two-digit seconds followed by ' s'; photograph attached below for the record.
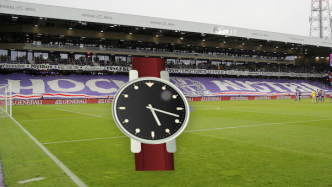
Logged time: 5 h 18 min
